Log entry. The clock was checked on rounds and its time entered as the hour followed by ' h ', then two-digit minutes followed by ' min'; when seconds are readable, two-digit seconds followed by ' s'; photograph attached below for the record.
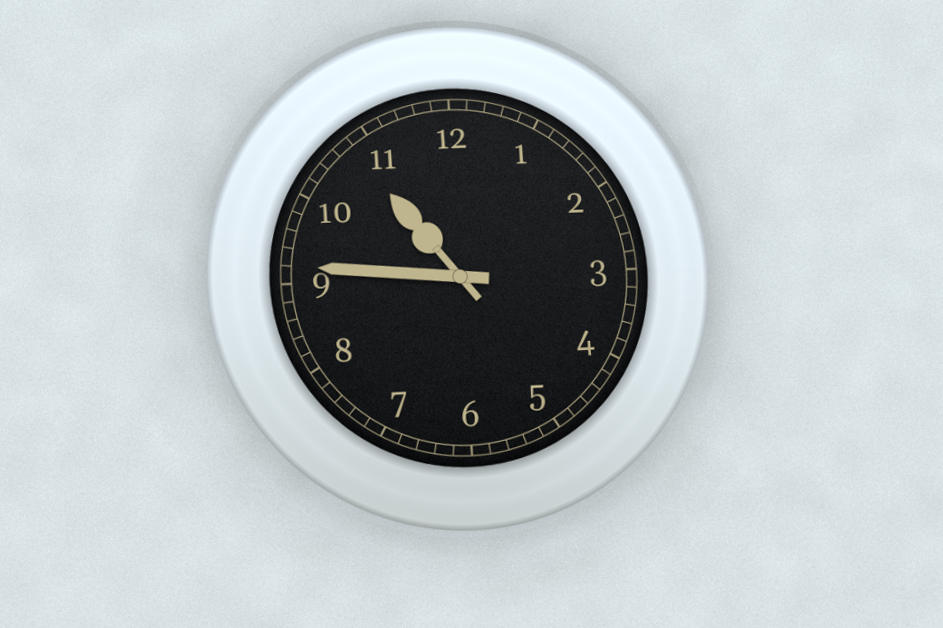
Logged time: 10 h 46 min
